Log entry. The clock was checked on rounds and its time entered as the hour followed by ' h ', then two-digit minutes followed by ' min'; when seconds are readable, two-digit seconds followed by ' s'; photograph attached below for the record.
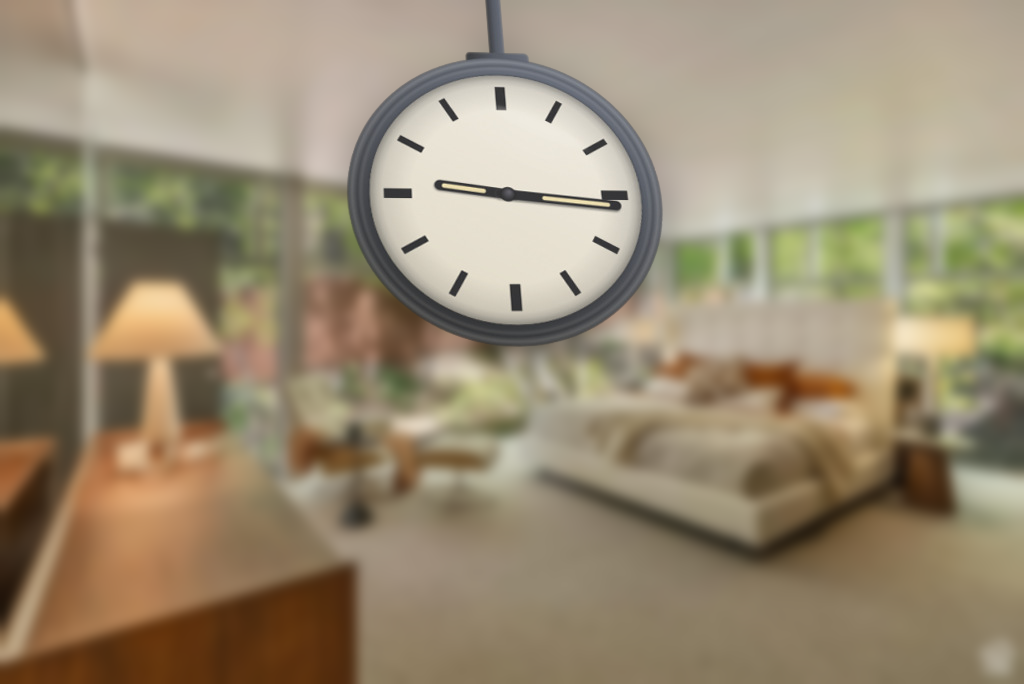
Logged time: 9 h 16 min
